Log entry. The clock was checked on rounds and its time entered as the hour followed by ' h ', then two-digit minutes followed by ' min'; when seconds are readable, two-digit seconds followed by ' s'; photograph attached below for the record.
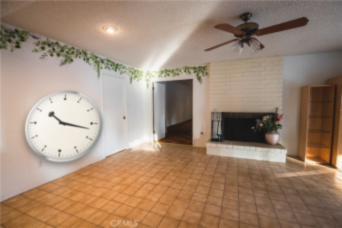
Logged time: 10 h 17 min
